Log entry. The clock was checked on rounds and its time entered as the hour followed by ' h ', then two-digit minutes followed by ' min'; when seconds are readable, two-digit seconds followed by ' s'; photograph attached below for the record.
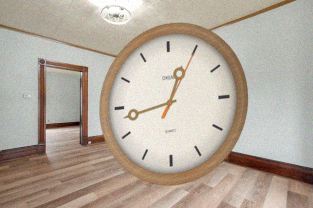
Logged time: 12 h 43 min 05 s
